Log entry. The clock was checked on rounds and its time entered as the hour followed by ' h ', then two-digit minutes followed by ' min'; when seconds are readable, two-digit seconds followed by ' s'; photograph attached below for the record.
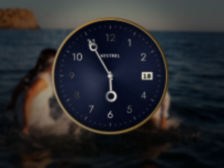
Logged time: 5 h 55 min
